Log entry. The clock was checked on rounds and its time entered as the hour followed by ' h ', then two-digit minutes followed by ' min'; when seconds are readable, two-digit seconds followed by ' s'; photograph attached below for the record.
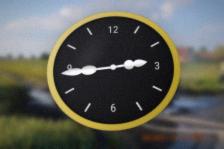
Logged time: 2 h 44 min
